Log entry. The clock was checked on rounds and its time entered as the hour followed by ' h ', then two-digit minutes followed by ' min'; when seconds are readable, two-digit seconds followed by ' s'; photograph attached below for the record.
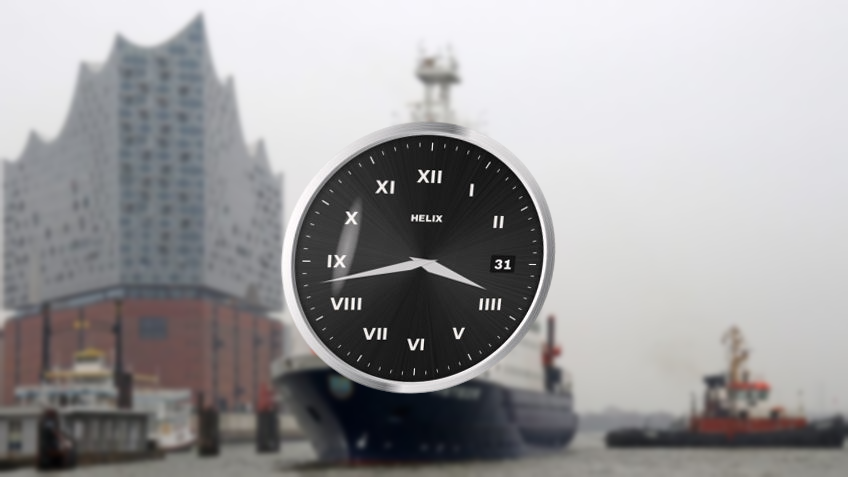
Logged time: 3 h 43 min
